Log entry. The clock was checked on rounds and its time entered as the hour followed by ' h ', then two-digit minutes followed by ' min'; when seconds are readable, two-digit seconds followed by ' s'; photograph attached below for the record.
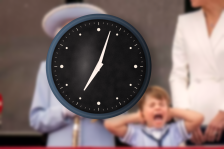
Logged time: 7 h 03 min
